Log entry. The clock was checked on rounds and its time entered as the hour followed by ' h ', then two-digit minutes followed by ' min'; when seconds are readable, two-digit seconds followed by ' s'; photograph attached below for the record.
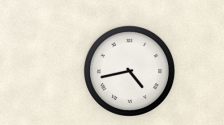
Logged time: 4 h 43 min
